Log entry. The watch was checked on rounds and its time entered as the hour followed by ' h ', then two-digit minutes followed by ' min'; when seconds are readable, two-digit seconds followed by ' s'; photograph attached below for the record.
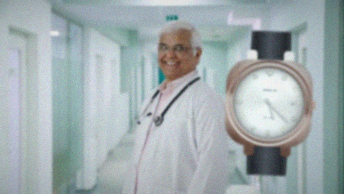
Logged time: 5 h 22 min
